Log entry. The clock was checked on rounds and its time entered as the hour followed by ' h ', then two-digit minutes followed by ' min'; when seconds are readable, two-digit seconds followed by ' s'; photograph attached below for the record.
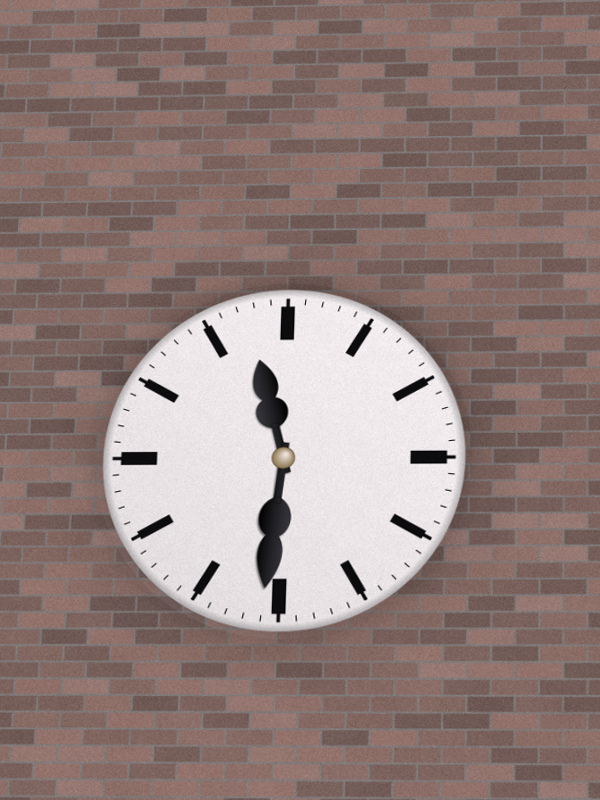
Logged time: 11 h 31 min
